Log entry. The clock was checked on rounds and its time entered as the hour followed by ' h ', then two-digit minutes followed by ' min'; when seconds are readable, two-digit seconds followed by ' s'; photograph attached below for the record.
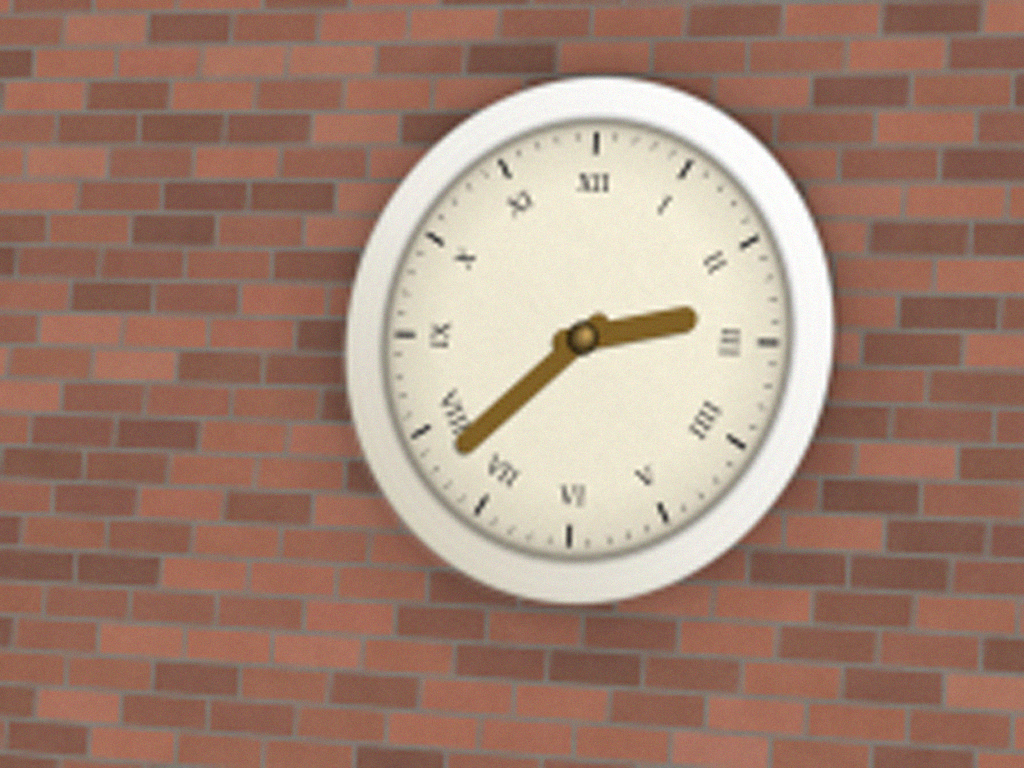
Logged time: 2 h 38 min
